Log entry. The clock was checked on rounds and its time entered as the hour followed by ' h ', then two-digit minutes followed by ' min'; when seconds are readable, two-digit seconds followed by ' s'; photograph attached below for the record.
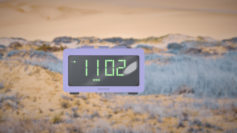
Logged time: 11 h 02 min
